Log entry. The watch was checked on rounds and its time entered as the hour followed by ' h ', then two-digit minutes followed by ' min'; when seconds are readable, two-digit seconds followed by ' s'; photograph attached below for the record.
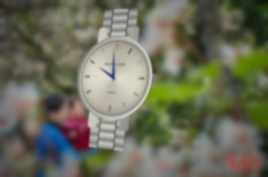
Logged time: 9 h 59 min
